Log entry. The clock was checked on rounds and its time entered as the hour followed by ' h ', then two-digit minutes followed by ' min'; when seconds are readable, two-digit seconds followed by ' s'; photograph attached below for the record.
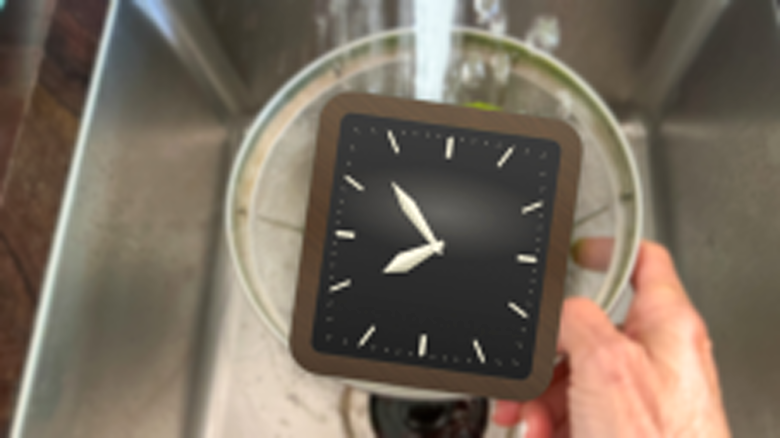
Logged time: 7 h 53 min
